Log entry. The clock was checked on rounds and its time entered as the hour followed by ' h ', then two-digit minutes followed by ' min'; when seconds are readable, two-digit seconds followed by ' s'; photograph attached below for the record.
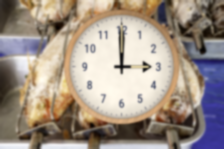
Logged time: 3 h 00 min
